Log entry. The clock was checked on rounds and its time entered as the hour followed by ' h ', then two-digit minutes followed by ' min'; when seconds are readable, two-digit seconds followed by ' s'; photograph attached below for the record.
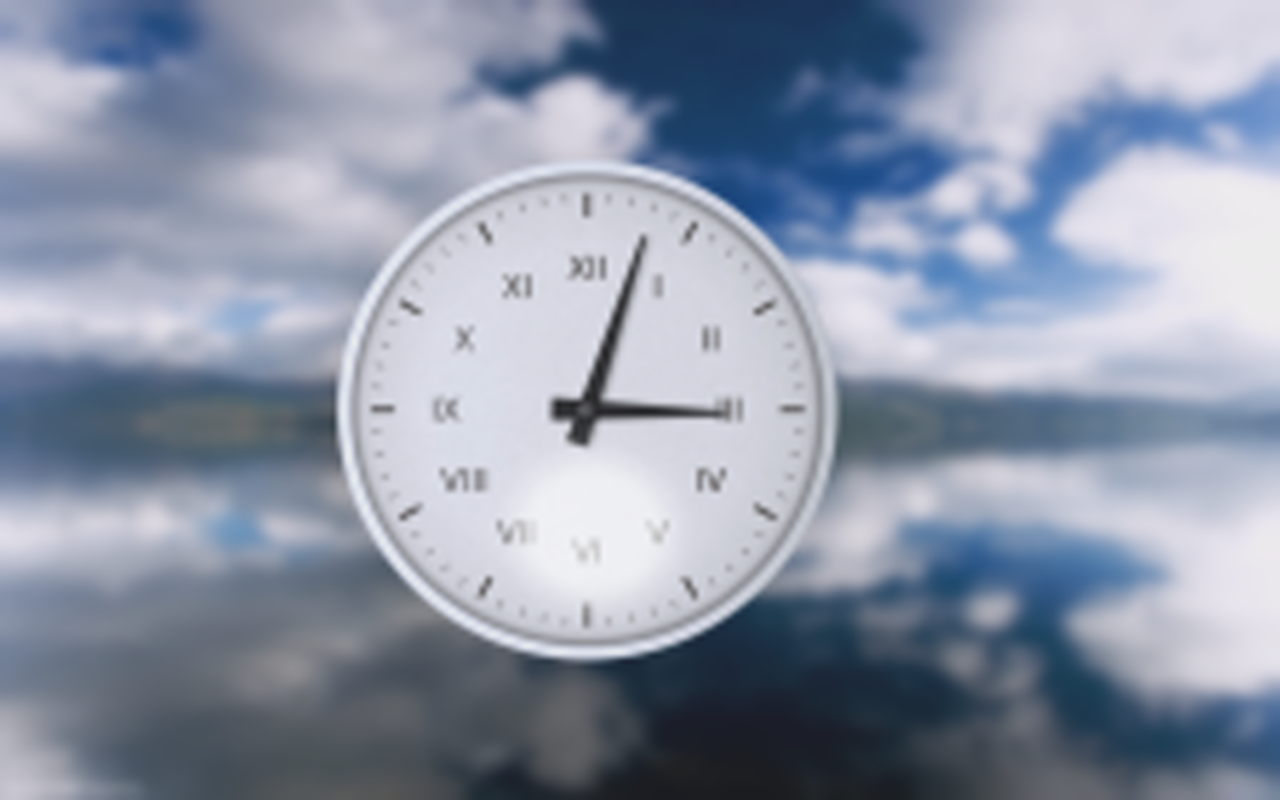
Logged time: 3 h 03 min
